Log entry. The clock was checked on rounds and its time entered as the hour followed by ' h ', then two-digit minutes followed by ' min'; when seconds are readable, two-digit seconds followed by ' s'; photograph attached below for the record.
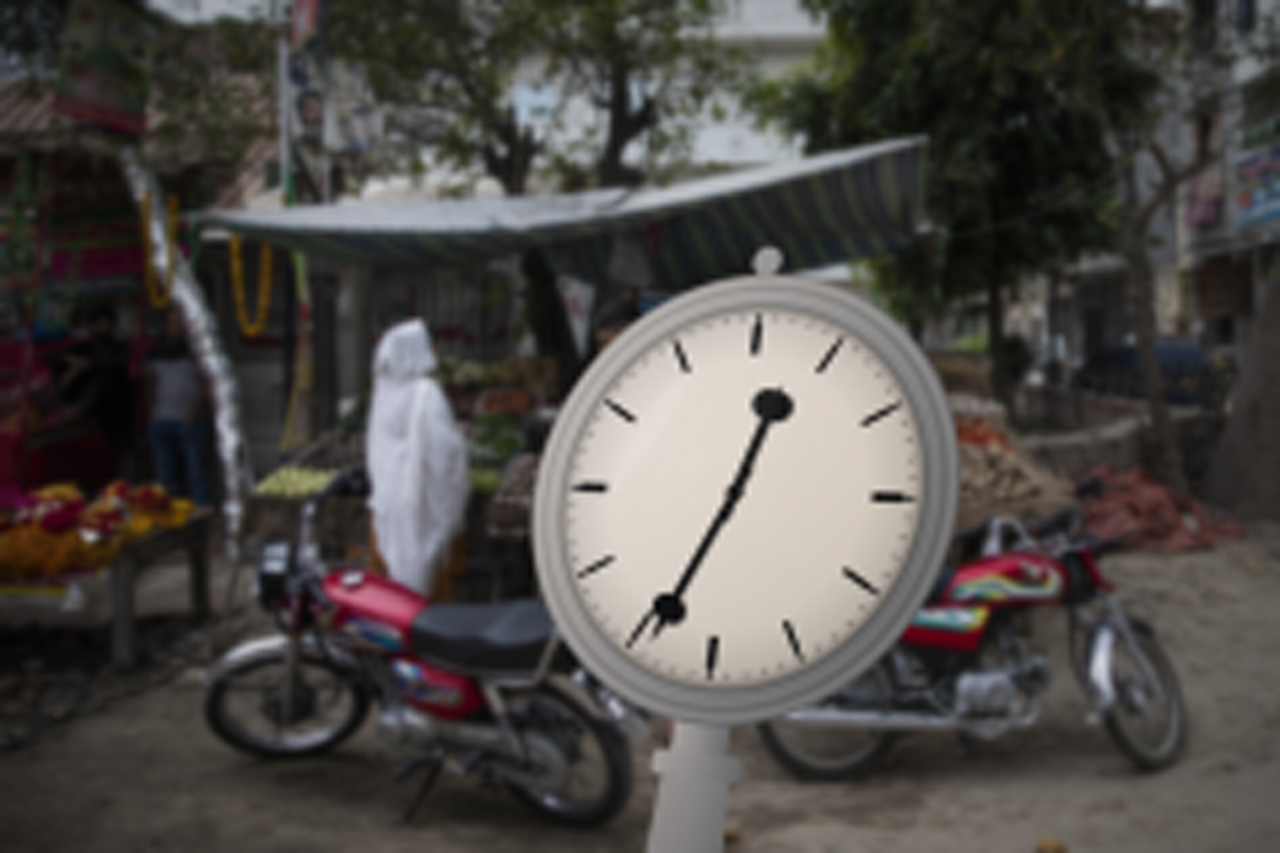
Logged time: 12 h 34 min
